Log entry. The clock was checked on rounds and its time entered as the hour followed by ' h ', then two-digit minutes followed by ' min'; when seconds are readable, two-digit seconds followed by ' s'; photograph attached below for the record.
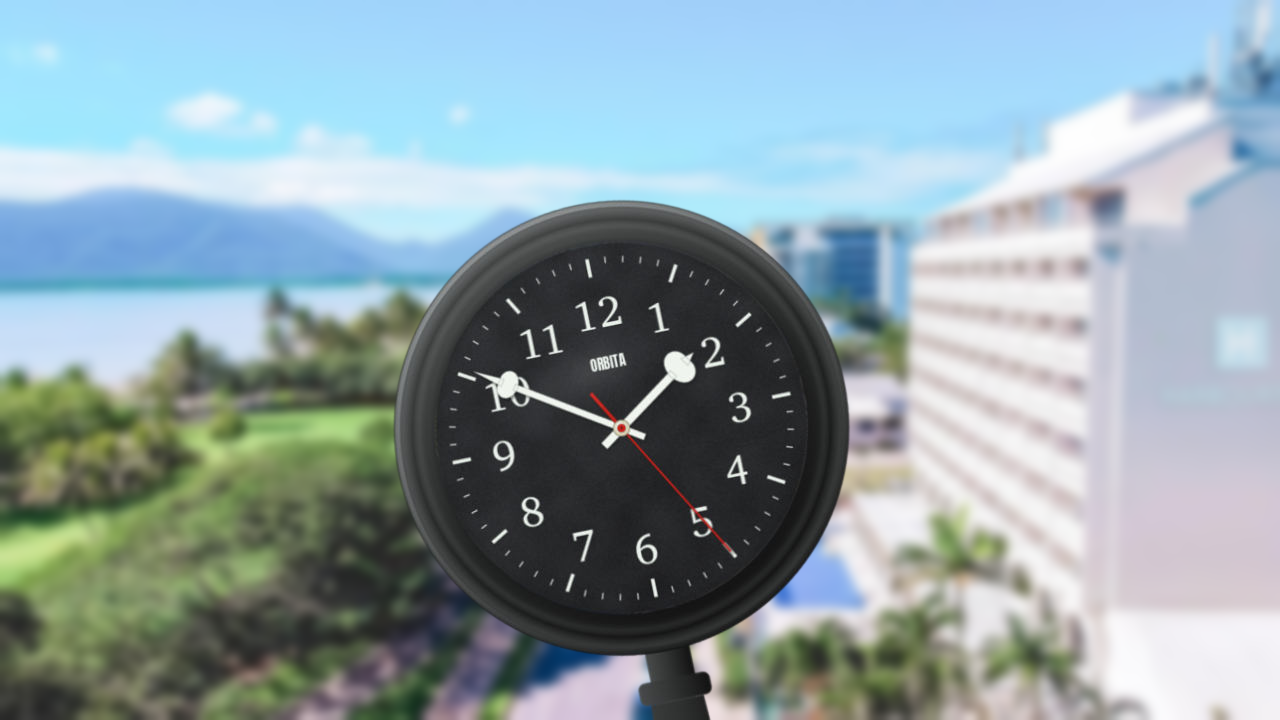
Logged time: 1 h 50 min 25 s
